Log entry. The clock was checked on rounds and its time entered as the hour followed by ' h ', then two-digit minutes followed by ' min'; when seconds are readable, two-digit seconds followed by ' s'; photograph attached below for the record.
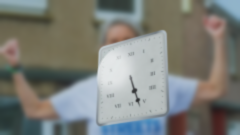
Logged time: 5 h 27 min
